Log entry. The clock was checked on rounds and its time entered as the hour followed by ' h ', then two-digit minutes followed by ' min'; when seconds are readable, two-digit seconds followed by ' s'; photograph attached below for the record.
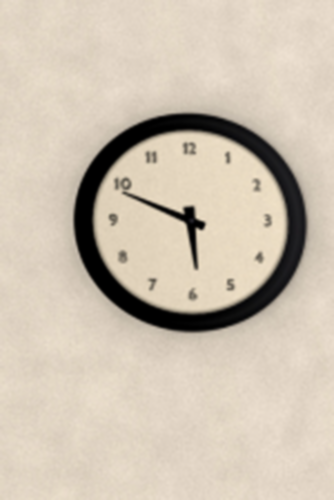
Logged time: 5 h 49 min
